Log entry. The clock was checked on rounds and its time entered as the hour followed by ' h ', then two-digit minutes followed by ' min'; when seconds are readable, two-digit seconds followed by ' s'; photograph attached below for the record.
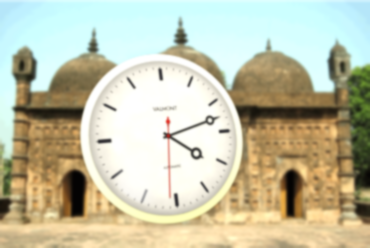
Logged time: 4 h 12 min 31 s
